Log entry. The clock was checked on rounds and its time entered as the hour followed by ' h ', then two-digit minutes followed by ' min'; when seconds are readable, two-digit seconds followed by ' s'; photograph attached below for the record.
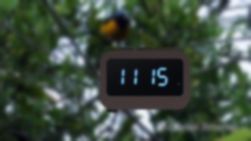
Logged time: 11 h 15 min
